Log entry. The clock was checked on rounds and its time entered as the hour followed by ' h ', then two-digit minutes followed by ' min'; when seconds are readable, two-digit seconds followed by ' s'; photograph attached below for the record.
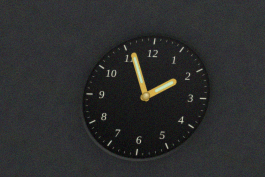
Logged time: 1 h 56 min
